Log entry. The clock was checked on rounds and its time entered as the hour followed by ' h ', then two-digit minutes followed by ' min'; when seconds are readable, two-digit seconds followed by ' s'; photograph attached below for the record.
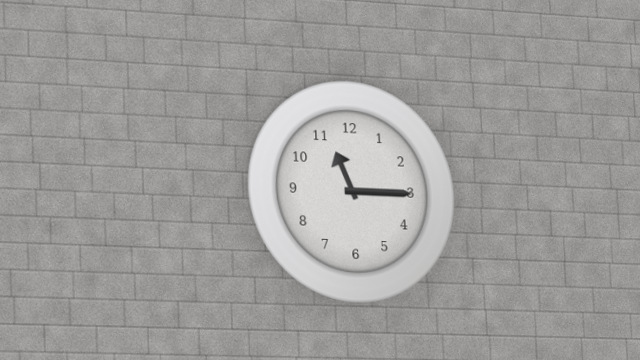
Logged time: 11 h 15 min
